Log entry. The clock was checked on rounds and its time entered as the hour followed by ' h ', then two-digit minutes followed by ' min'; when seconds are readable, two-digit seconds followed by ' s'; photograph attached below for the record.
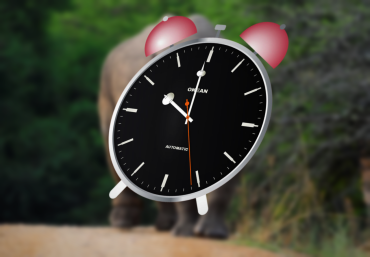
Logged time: 9 h 59 min 26 s
